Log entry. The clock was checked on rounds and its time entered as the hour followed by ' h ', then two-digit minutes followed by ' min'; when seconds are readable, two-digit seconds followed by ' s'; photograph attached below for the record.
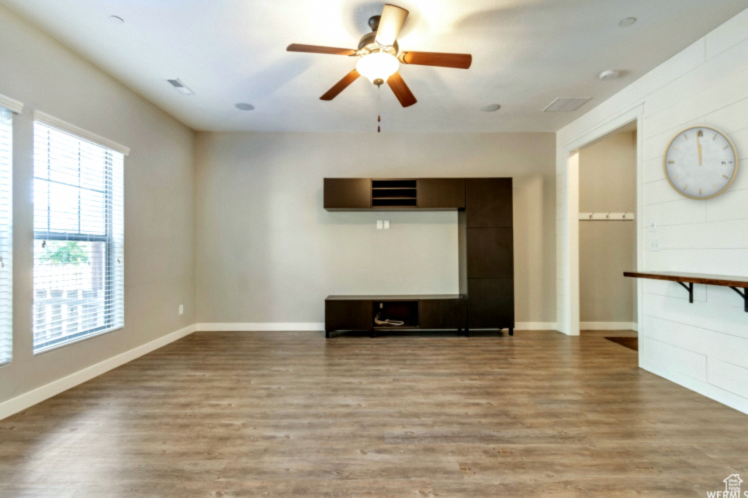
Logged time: 11 h 59 min
